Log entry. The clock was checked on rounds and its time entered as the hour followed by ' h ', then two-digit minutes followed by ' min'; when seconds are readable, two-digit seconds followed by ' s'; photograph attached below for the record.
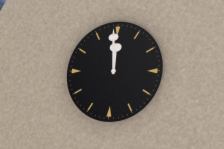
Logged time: 11 h 59 min
